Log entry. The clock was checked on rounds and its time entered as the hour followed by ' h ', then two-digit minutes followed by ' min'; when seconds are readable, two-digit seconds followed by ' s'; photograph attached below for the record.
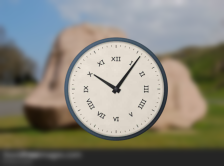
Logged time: 10 h 06 min
